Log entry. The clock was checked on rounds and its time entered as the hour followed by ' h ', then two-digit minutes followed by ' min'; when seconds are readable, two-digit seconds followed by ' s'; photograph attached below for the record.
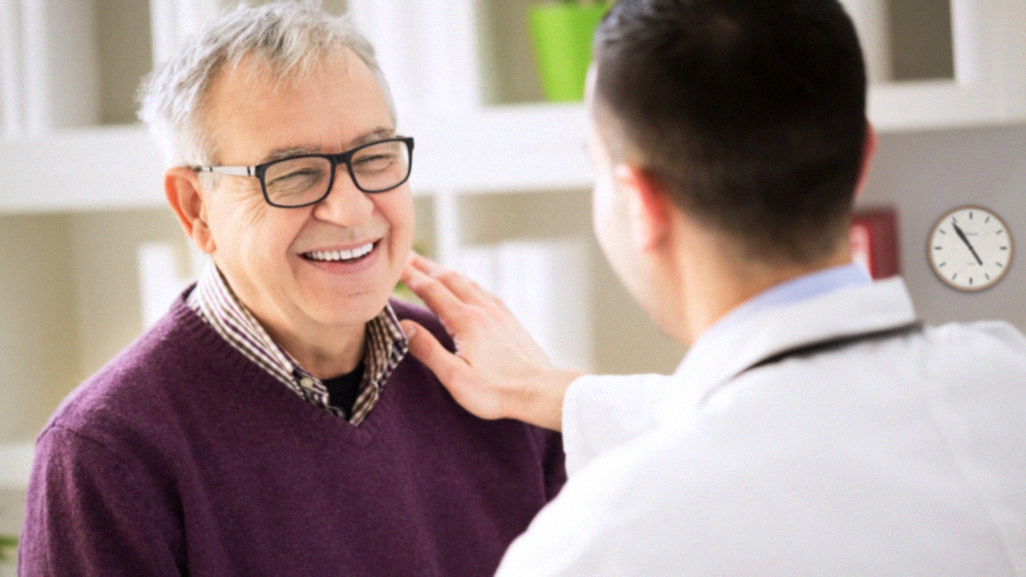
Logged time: 4 h 54 min
